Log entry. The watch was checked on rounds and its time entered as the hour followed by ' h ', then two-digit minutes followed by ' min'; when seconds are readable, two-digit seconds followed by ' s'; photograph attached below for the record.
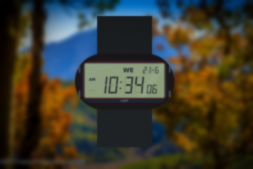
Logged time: 10 h 34 min
